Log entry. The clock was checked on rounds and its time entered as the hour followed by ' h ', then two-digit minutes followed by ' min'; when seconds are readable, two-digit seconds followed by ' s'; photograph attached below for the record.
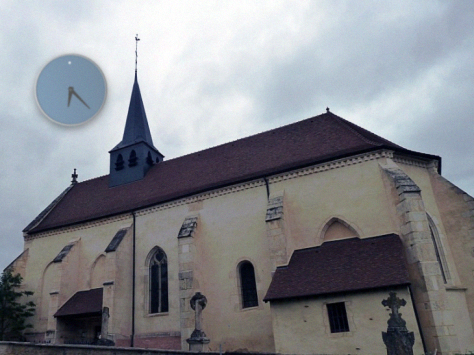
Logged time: 6 h 23 min
